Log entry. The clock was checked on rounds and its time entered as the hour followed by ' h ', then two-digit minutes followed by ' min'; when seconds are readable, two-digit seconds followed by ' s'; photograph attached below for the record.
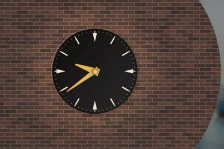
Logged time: 9 h 39 min
